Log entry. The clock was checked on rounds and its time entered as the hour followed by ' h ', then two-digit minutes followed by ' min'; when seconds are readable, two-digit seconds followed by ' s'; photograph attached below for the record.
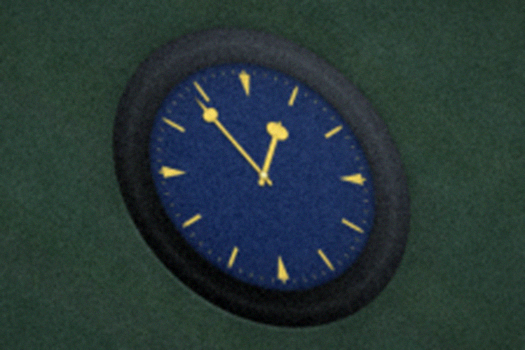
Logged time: 12 h 54 min
